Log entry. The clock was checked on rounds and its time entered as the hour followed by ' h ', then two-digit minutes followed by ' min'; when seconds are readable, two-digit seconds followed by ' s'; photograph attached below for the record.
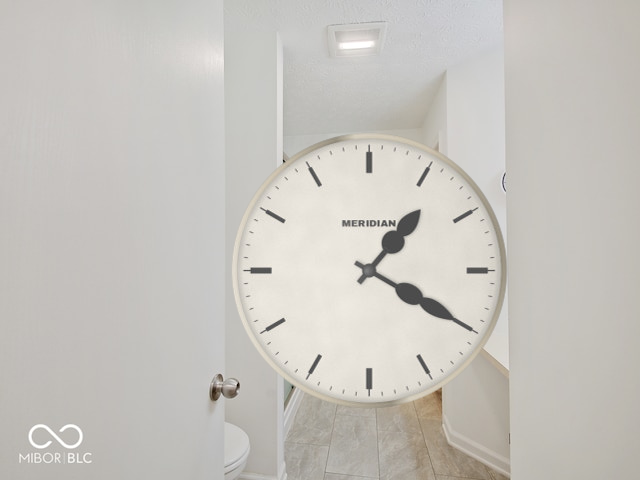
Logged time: 1 h 20 min
